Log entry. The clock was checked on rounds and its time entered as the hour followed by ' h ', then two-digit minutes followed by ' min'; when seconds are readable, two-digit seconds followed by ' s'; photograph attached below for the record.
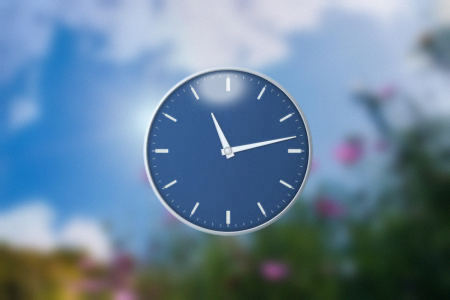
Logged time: 11 h 13 min
